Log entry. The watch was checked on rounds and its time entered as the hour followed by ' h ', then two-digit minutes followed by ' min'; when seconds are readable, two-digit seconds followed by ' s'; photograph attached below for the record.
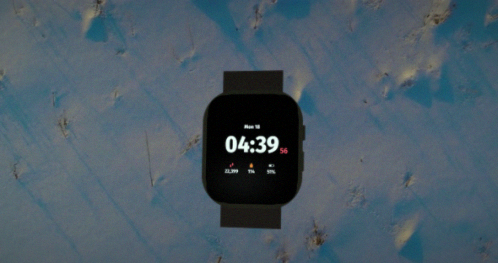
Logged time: 4 h 39 min
